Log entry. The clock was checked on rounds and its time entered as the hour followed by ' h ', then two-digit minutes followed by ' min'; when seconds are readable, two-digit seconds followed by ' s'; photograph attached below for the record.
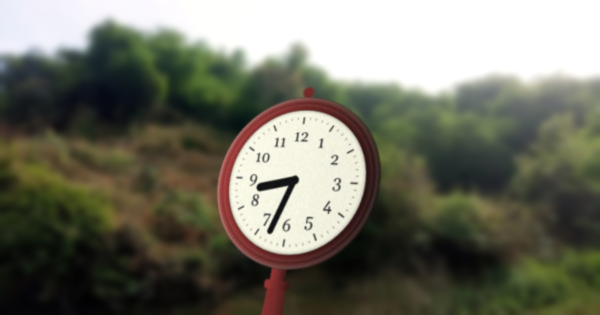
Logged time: 8 h 33 min
